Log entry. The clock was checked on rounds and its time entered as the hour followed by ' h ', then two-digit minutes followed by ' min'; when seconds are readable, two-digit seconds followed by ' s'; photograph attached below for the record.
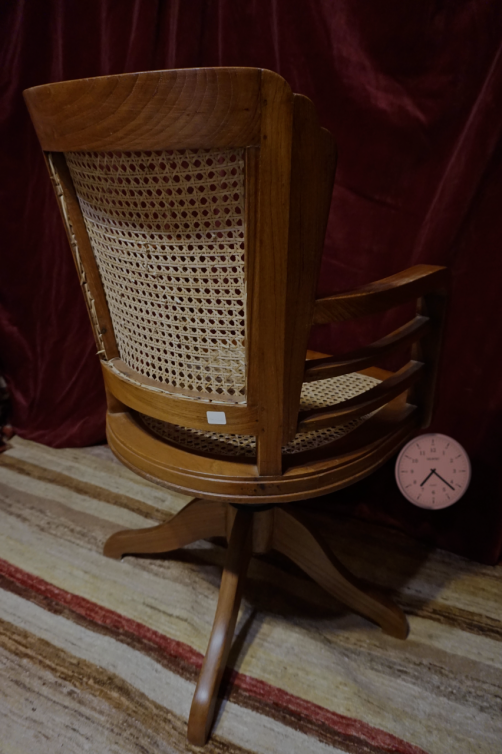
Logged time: 7 h 22 min
